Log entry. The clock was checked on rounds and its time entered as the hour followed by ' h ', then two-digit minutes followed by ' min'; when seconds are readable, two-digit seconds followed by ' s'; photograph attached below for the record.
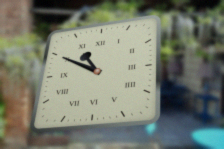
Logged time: 10 h 50 min
